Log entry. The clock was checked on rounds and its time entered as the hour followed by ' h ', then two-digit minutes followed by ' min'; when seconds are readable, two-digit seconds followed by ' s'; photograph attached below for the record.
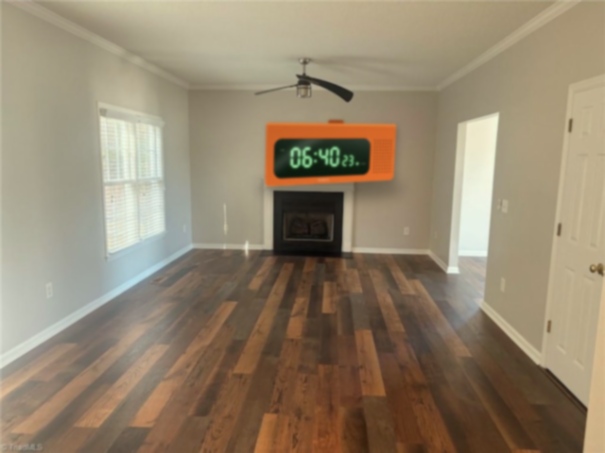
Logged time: 6 h 40 min
